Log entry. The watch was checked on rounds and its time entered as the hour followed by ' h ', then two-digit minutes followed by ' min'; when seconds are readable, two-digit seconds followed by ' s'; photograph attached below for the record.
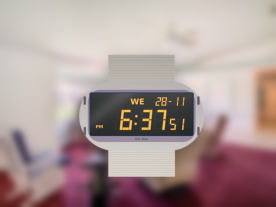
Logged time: 6 h 37 min 51 s
